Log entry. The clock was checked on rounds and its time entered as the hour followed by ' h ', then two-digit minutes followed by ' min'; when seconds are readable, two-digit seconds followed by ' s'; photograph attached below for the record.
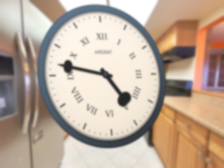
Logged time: 4 h 47 min
